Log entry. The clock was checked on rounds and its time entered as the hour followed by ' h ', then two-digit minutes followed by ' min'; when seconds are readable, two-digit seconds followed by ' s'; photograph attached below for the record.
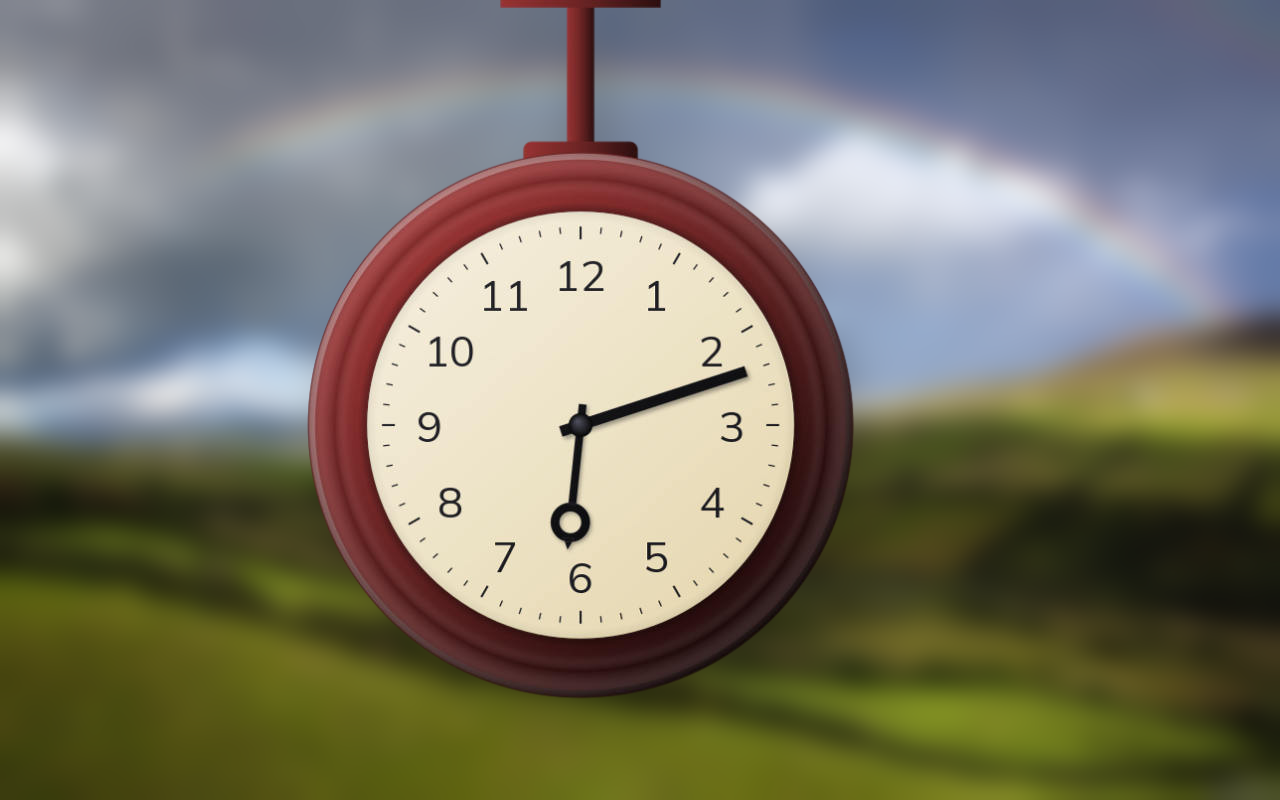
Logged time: 6 h 12 min
